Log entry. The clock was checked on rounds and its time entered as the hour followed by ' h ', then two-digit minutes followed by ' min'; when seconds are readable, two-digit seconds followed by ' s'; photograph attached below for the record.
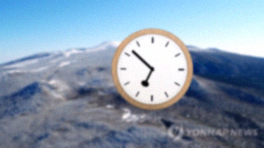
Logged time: 6 h 52 min
